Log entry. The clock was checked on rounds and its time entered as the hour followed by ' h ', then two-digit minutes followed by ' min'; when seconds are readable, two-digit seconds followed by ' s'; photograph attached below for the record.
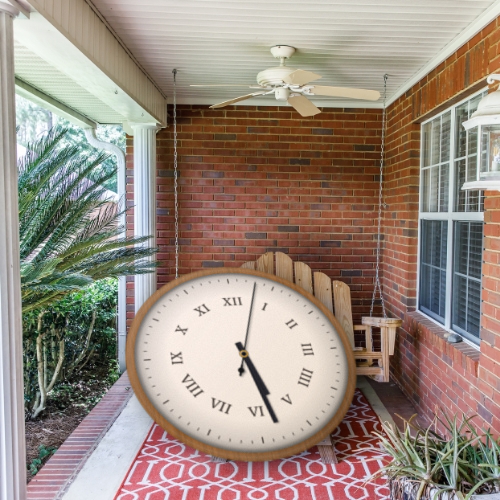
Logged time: 5 h 28 min 03 s
